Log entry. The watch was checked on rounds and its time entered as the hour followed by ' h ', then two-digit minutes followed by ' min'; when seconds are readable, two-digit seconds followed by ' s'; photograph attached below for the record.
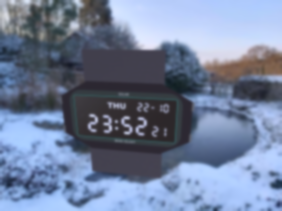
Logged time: 23 h 52 min
